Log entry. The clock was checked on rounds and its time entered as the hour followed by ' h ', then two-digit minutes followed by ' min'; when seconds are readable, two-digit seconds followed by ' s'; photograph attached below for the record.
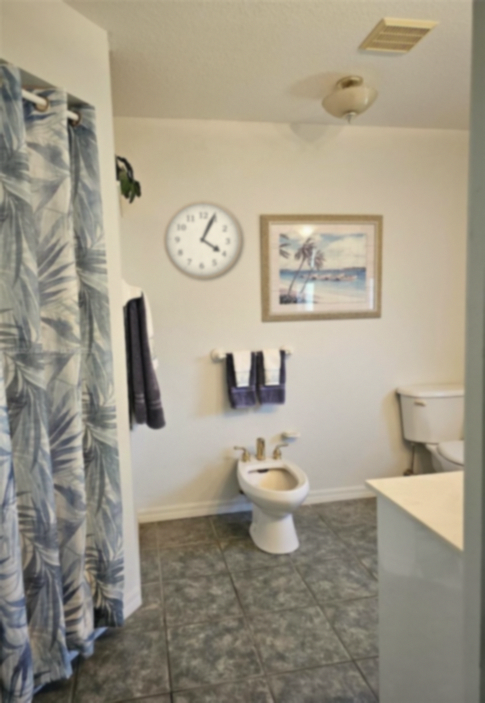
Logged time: 4 h 04 min
